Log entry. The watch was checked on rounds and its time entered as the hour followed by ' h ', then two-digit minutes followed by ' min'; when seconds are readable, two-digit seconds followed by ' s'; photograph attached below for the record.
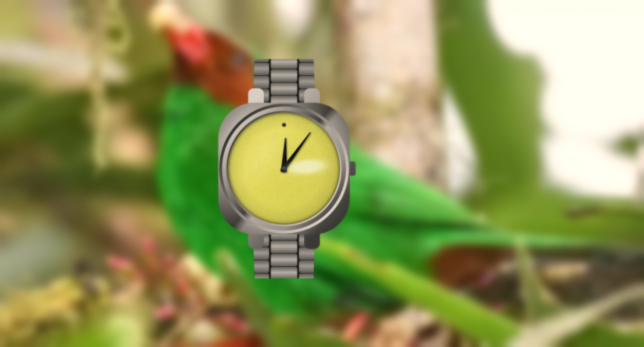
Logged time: 12 h 06 min
